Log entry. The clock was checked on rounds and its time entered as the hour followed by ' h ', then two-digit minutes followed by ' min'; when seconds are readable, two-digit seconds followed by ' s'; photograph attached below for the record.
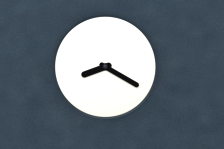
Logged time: 8 h 20 min
